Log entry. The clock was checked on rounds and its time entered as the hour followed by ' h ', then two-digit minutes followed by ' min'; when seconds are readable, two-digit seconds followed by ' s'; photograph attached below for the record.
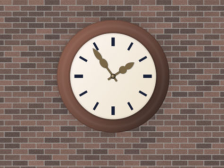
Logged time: 1 h 54 min
